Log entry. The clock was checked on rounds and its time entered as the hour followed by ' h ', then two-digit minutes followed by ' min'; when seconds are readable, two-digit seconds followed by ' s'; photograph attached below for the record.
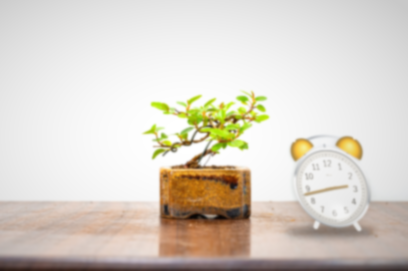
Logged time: 2 h 43 min
